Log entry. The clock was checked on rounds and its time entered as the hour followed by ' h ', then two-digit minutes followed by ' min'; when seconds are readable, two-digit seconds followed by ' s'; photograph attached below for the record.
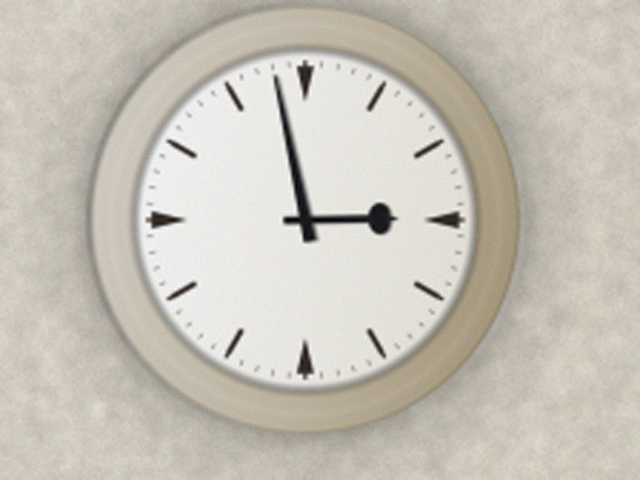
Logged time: 2 h 58 min
